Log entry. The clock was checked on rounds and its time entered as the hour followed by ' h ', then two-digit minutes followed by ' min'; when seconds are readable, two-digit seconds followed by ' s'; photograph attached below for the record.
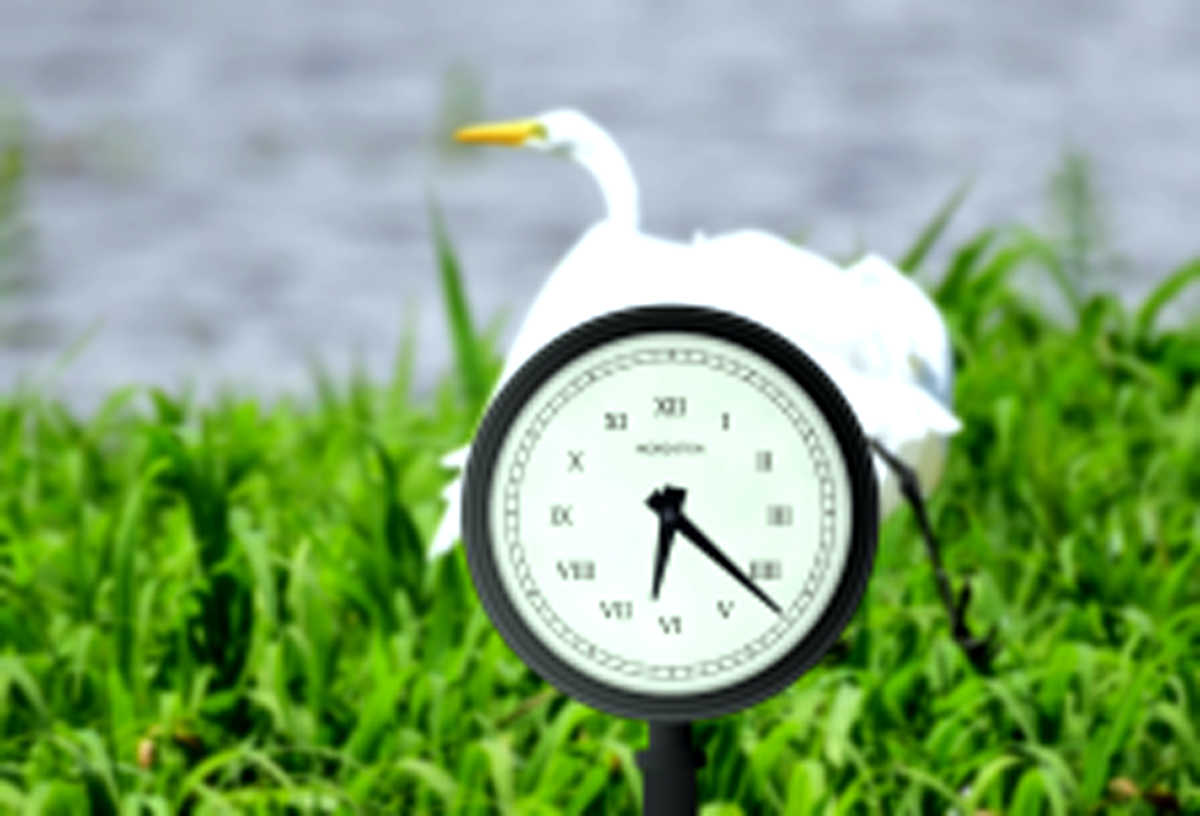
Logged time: 6 h 22 min
